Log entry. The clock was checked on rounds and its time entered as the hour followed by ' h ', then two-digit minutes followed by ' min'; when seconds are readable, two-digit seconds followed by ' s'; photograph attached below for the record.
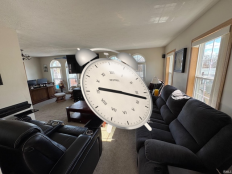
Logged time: 9 h 17 min
